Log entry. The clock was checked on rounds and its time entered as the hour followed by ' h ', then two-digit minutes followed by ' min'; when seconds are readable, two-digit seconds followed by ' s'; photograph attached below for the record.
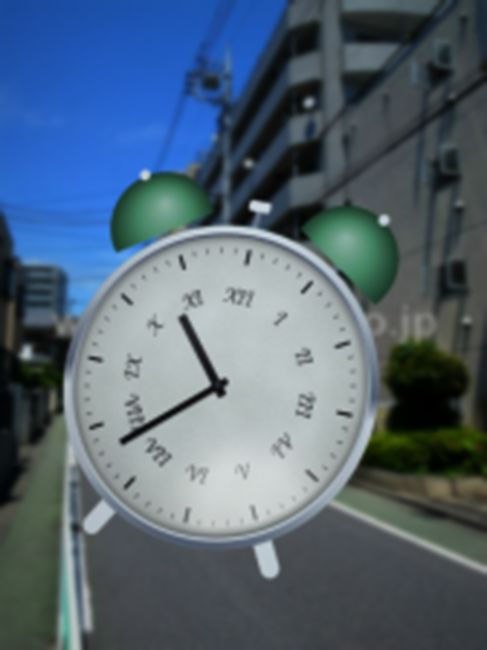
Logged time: 10 h 38 min
